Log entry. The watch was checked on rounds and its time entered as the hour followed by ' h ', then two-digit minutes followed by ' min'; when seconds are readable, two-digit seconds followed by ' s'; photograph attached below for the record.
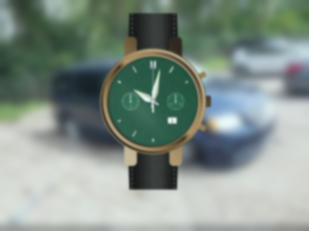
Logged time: 10 h 02 min
